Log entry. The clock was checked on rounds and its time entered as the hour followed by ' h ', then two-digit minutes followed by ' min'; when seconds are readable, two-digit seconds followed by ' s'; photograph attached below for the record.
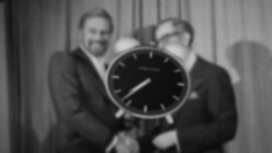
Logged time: 7 h 37 min
